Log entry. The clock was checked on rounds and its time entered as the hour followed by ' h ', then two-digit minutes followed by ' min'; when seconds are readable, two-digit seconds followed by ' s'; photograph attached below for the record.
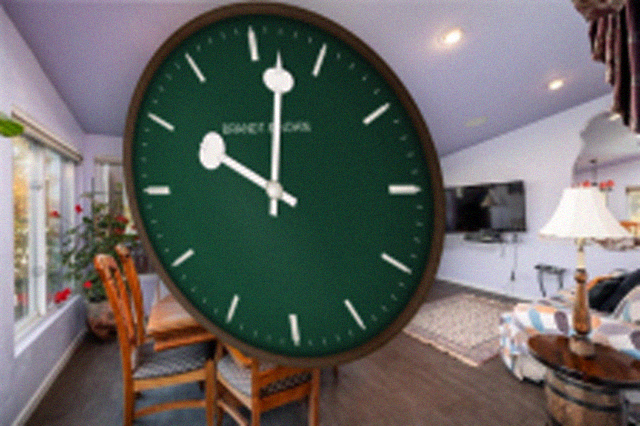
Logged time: 10 h 02 min
